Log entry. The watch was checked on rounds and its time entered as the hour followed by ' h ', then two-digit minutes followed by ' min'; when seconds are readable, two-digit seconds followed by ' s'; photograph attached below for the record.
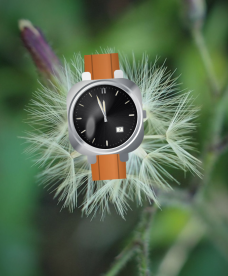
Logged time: 11 h 57 min
